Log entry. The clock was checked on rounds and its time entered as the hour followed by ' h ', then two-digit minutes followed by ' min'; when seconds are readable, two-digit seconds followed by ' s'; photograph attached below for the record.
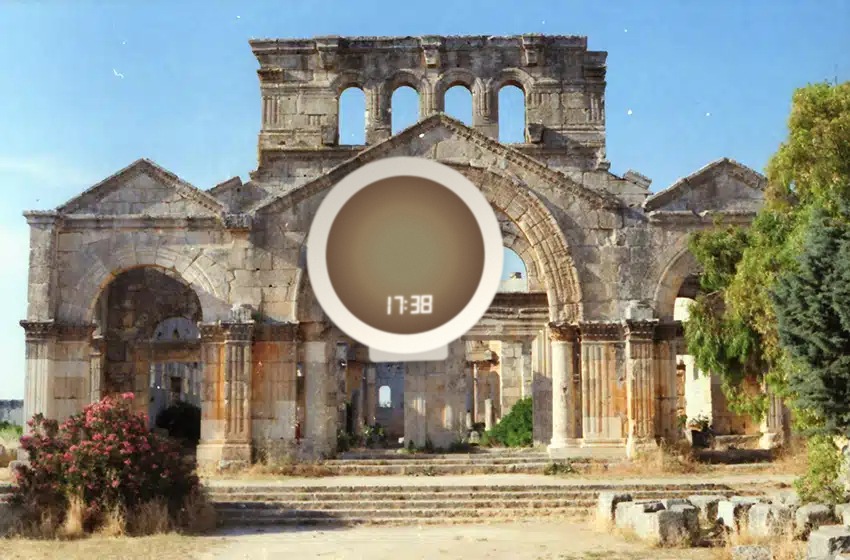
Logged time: 17 h 38 min
